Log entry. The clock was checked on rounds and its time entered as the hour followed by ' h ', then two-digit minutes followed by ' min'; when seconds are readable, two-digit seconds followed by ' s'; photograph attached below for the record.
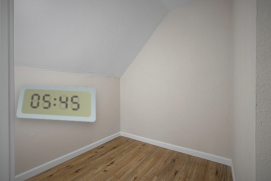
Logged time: 5 h 45 min
